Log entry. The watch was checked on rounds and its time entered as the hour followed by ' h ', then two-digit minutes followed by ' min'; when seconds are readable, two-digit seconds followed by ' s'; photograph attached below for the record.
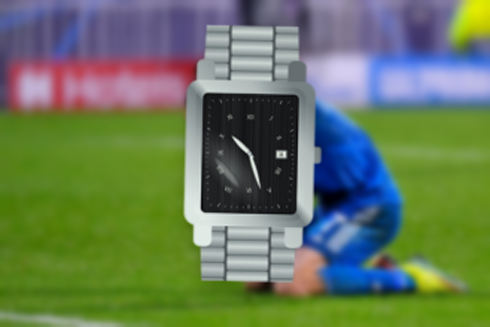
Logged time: 10 h 27 min
